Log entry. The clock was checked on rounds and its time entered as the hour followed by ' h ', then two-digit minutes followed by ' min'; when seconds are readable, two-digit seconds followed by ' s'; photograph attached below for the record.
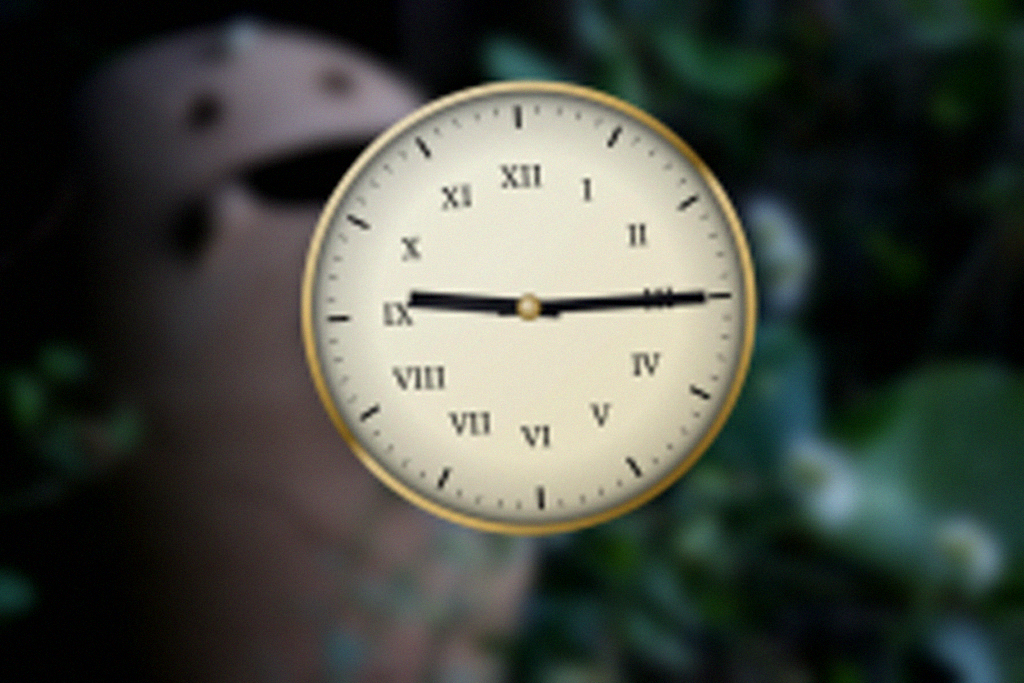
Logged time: 9 h 15 min
